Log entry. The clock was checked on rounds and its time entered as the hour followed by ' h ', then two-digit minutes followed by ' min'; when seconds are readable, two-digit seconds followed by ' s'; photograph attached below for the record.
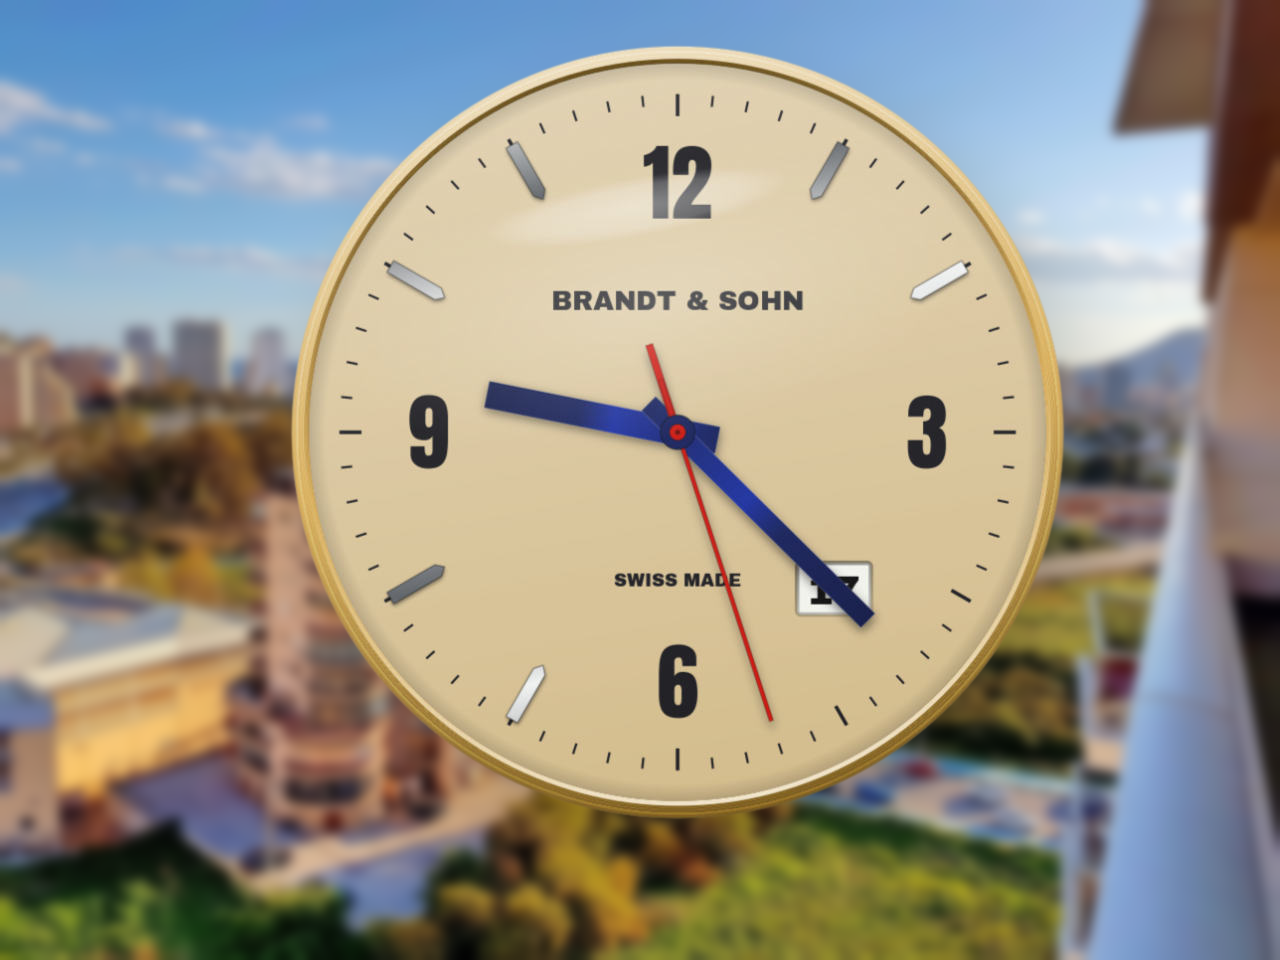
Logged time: 9 h 22 min 27 s
